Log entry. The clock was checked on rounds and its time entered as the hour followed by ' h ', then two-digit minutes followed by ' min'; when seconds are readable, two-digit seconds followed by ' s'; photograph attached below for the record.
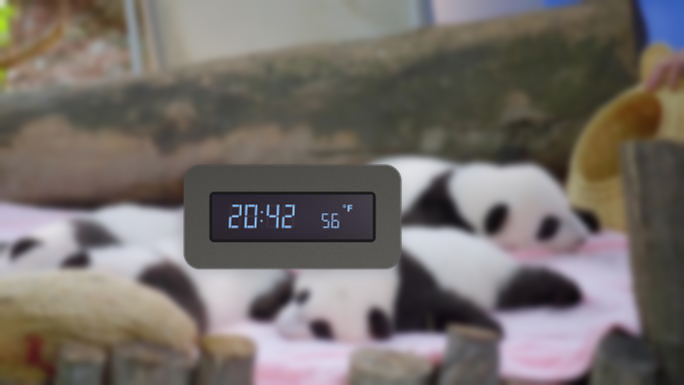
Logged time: 20 h 42 min
